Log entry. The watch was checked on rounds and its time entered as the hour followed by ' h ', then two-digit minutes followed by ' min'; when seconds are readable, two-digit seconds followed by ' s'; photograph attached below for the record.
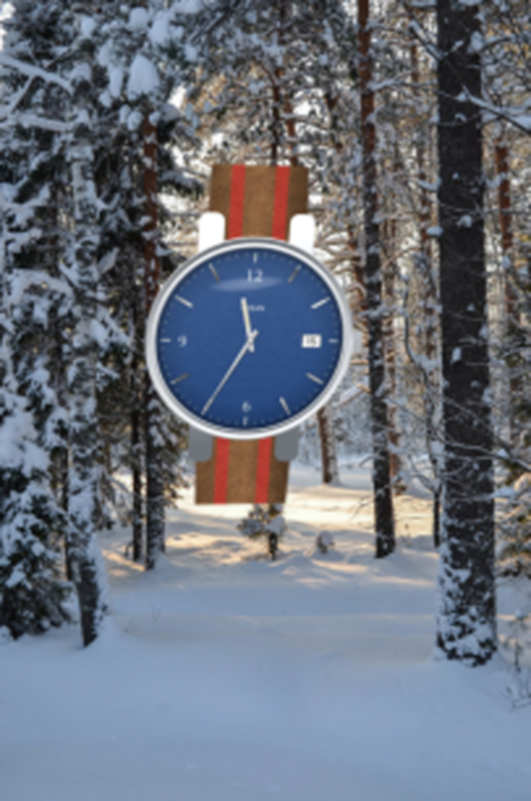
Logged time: 11 h 35 min
